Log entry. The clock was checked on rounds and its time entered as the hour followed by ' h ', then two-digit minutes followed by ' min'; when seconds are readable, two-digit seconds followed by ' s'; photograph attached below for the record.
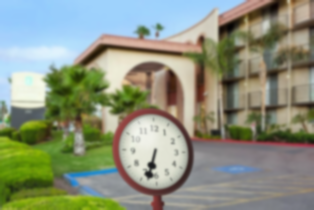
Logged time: 6 h 33 min
